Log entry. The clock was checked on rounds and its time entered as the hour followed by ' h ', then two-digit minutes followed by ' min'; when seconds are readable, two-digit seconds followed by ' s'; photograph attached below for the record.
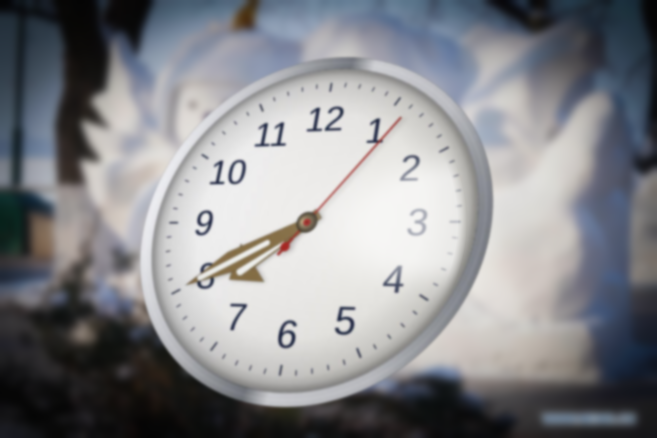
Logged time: 7 h 40 min 06 s
